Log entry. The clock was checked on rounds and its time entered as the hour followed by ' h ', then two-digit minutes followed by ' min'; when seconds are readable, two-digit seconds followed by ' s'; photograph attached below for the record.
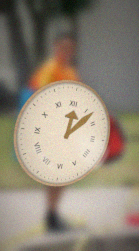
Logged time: 12 h 07 min
